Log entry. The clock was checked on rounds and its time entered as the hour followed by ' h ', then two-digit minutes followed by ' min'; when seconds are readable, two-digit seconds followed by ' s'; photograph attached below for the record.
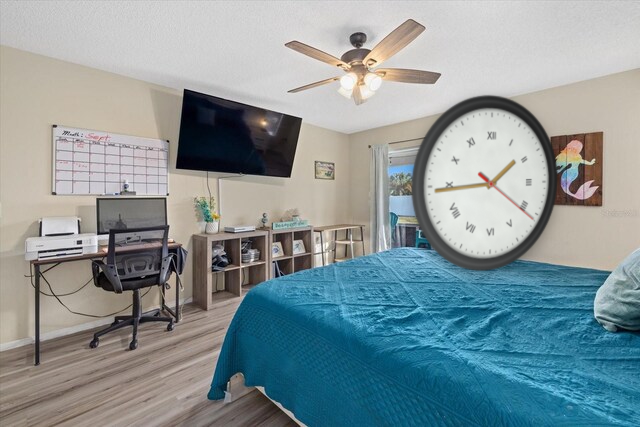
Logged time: 1 h 44 min 21 s
